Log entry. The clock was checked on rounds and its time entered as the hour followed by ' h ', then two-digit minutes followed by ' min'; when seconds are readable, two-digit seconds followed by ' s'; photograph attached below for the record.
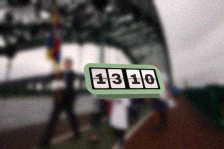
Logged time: 13 h 10 min
